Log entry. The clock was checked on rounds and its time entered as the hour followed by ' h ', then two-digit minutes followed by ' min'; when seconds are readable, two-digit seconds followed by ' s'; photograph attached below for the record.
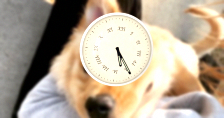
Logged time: 5 h 24 min
